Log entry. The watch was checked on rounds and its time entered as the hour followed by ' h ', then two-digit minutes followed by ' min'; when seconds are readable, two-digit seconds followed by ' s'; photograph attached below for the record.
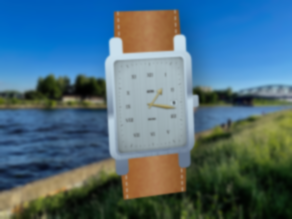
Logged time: 1 h 17 min
